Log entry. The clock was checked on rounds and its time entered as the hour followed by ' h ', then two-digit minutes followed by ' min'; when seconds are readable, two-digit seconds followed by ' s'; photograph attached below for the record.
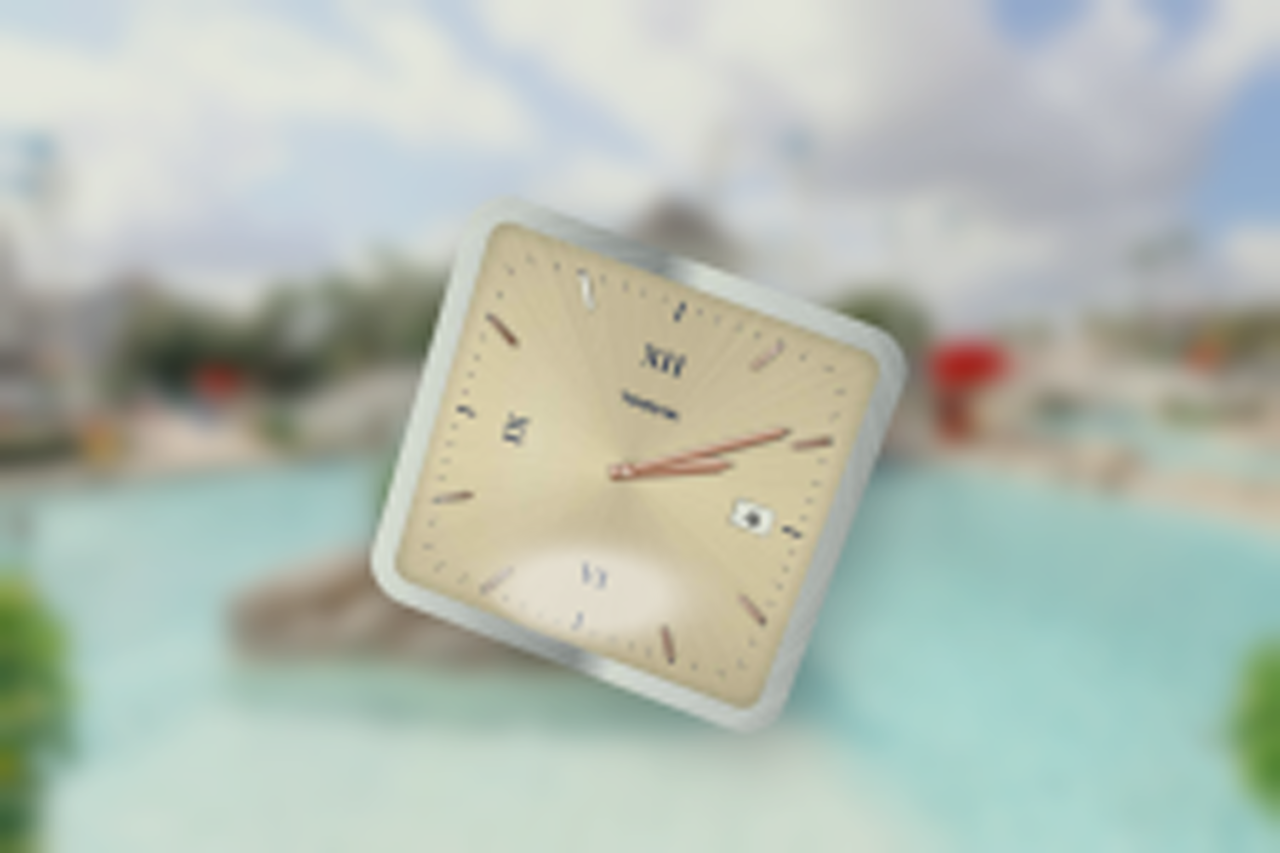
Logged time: 2 h 09 min
